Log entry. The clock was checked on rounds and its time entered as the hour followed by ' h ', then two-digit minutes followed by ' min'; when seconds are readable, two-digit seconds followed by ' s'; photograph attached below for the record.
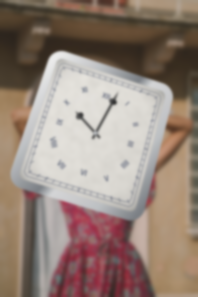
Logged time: 10 h 02 min
